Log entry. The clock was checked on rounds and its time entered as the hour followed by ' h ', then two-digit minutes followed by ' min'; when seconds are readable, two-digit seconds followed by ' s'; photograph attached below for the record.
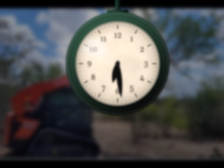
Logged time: 6 h 29 min
